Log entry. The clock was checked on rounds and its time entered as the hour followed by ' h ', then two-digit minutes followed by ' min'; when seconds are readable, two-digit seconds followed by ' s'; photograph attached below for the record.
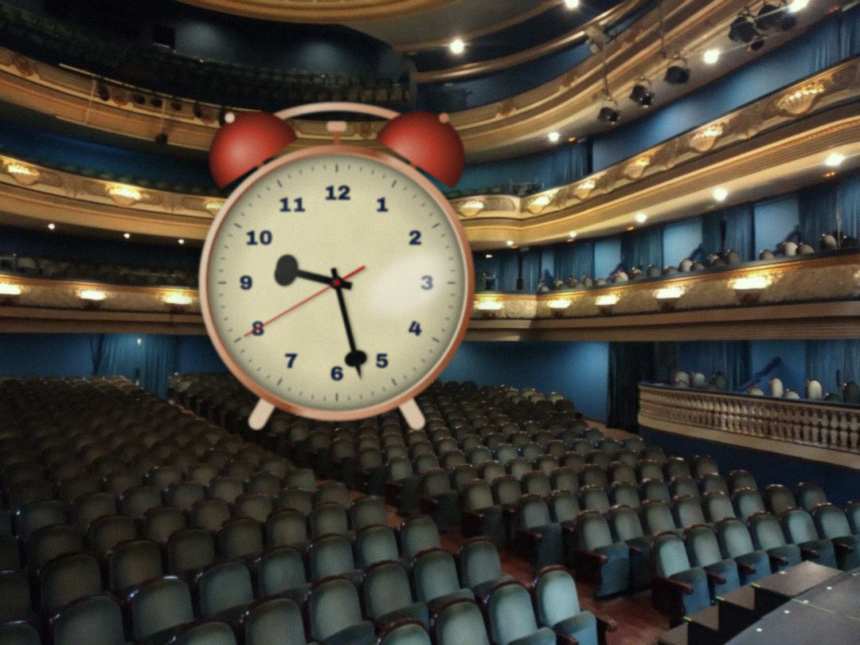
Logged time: 9 h 27 min 40 s
